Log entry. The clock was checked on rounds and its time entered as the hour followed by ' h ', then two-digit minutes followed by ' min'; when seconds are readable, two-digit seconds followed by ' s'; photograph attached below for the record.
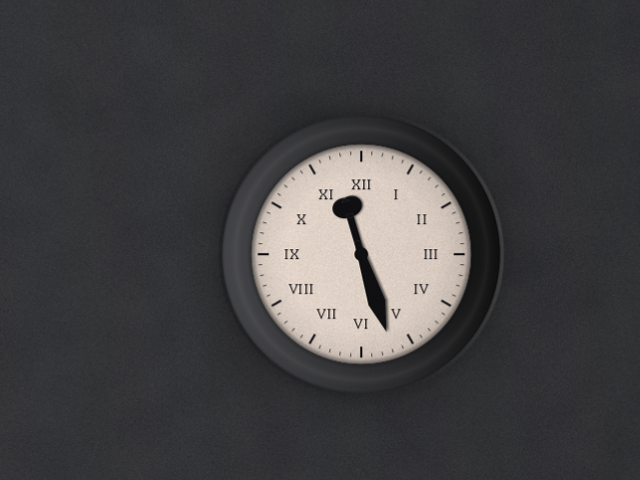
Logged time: 11 h 27 min
